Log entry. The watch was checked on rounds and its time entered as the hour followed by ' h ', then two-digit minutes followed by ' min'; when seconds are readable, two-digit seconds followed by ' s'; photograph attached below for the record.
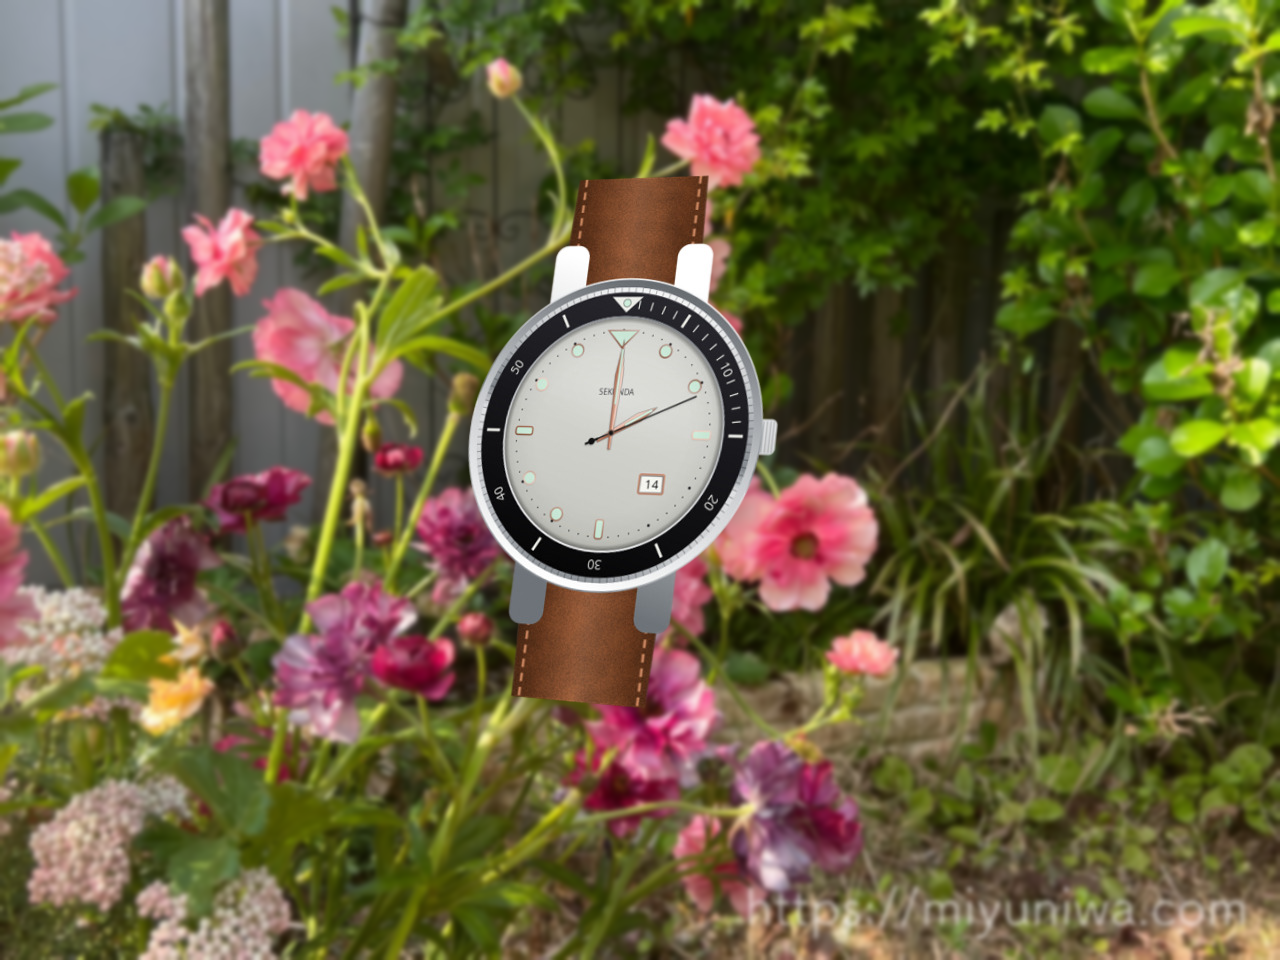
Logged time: 2 h 00 min 11 s
